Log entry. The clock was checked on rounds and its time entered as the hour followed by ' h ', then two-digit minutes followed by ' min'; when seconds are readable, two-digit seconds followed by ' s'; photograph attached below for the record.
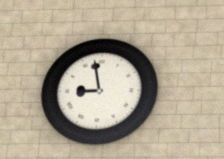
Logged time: 8 h 58 min
